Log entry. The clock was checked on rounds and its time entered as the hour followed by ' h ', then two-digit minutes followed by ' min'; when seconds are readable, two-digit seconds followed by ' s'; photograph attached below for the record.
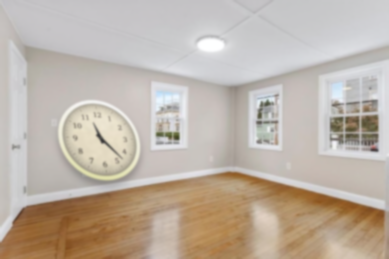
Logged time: 11 h 23 min
